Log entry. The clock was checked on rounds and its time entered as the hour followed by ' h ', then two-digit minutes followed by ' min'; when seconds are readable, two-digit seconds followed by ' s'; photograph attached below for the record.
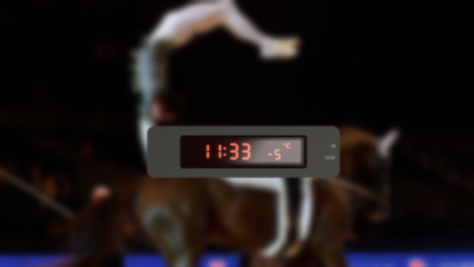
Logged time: 11 h 33 min
